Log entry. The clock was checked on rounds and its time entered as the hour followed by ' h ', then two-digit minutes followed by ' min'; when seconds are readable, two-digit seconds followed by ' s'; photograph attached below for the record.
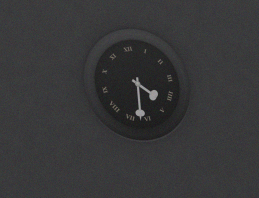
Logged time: 4 h 32 min
